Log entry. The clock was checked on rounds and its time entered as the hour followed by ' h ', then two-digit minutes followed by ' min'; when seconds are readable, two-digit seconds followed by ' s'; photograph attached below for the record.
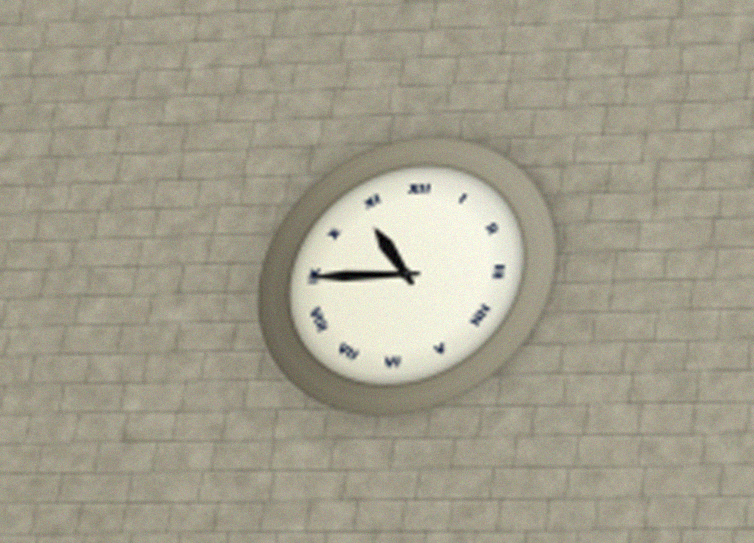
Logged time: 10 h 45 min
